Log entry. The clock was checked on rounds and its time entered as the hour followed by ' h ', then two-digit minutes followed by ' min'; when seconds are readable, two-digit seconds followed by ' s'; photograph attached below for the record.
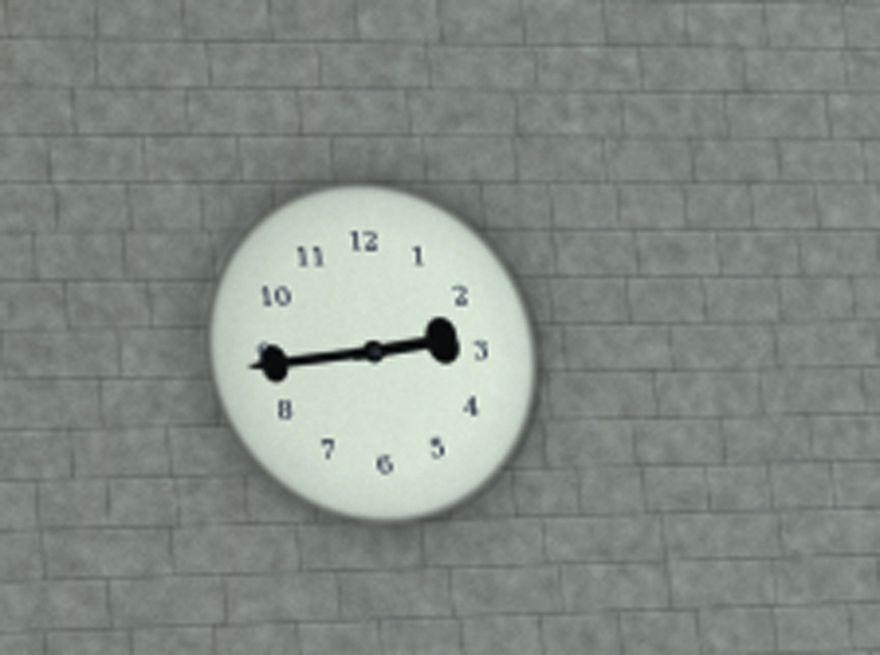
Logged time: 2 h 44 min
